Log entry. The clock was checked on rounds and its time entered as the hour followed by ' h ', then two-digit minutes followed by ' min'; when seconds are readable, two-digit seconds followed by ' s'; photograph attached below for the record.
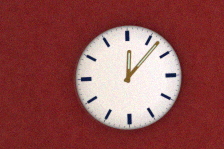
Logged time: 12 h 07 min
